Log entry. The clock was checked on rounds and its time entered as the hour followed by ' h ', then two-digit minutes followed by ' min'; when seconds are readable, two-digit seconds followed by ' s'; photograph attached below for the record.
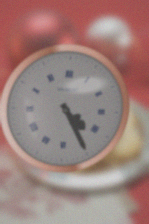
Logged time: 4 h 25 min
